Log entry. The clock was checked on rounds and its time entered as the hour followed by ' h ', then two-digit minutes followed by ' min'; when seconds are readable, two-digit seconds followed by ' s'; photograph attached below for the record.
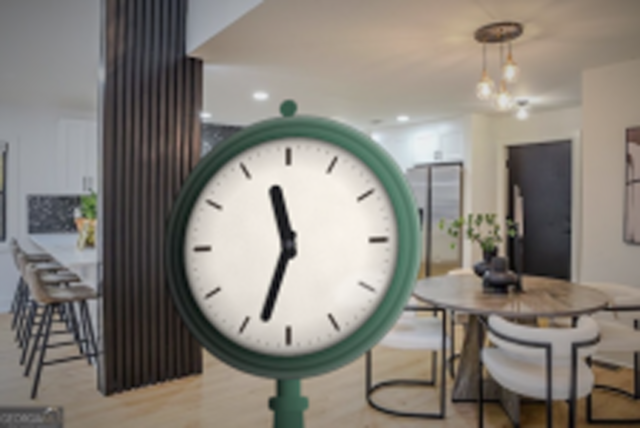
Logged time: 11 h 33 min
